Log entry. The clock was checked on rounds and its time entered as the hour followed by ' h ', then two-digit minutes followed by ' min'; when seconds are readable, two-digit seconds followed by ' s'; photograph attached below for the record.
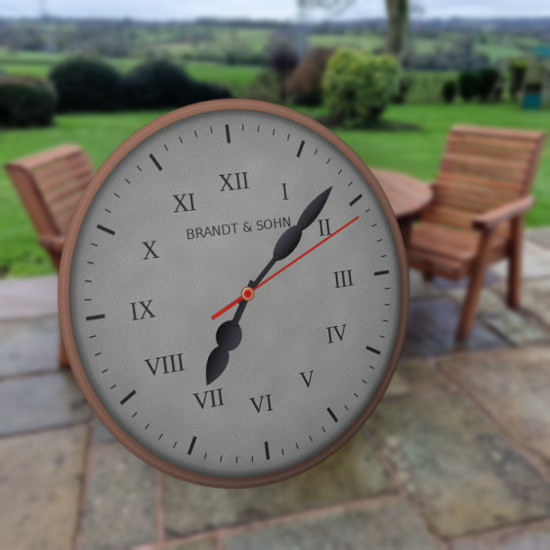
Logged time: 7 h 08 min 11 s
